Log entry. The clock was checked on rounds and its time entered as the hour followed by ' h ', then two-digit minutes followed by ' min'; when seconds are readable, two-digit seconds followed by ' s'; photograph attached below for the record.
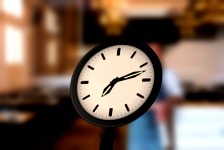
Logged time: 7 h 12 min
